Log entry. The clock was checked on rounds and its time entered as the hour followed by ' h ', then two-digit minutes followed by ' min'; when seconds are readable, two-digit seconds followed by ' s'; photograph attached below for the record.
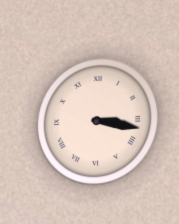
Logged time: 3 h 17 min
